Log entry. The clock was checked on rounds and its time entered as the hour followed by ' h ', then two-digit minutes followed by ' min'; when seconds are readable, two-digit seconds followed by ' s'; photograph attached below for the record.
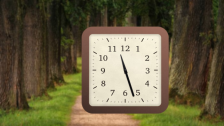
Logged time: 11 h 27 min
